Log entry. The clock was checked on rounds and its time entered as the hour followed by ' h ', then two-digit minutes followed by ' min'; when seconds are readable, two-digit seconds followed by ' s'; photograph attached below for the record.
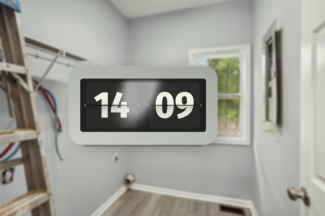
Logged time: 14 h 09 min
